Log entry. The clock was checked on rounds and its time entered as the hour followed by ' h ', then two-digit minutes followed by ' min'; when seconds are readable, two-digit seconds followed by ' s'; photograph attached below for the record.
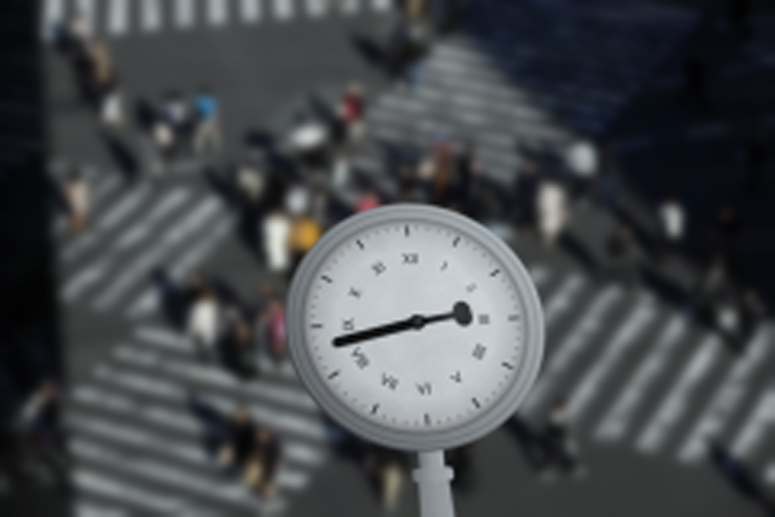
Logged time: 2 h 43 min
